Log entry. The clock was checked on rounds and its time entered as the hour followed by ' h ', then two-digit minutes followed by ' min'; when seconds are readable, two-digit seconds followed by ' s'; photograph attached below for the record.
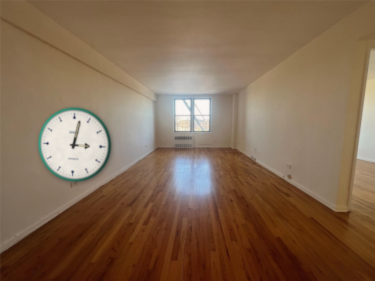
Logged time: 3 h 02 min
